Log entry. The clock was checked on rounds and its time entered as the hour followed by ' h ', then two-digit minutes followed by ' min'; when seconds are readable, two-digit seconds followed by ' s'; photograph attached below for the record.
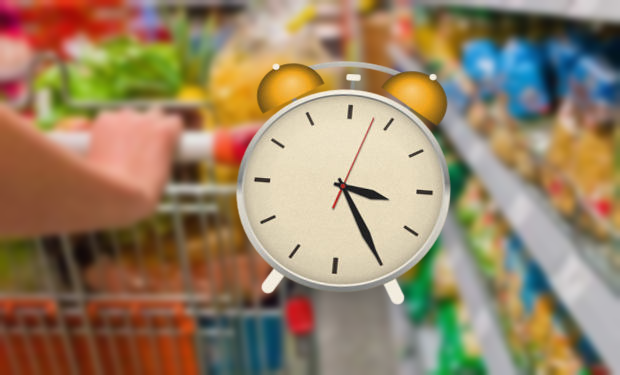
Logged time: 3 h 25 min 03 s
